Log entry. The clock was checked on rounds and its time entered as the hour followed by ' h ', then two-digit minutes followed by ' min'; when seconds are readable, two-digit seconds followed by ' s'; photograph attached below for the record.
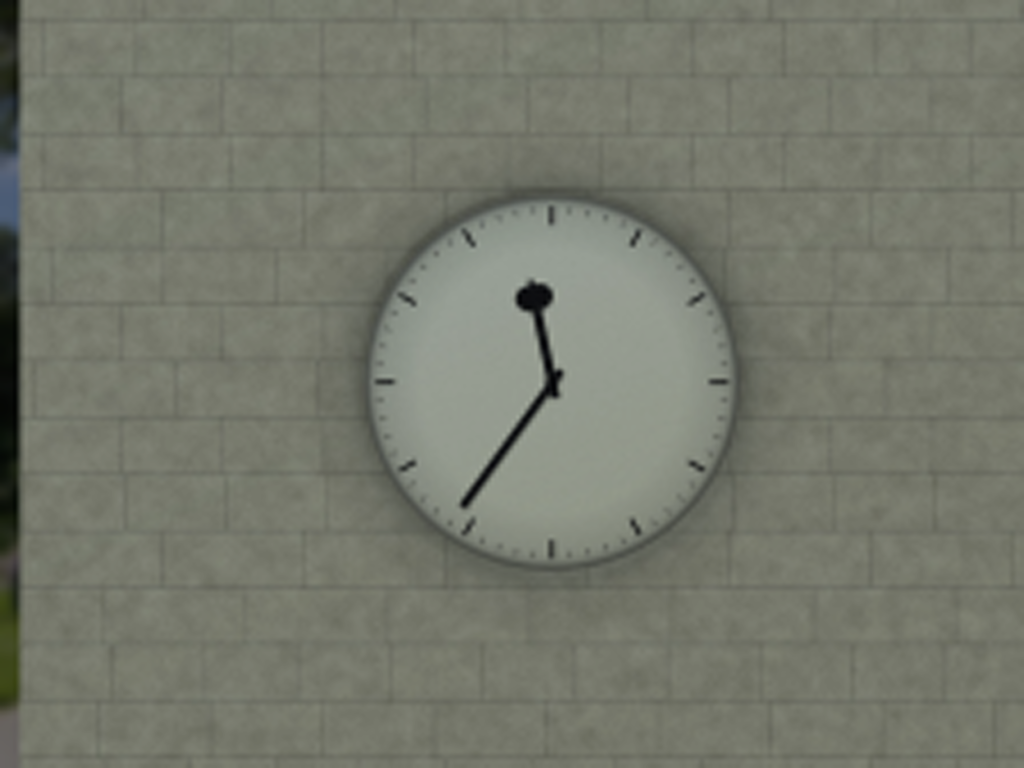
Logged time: 11 h 36 min
